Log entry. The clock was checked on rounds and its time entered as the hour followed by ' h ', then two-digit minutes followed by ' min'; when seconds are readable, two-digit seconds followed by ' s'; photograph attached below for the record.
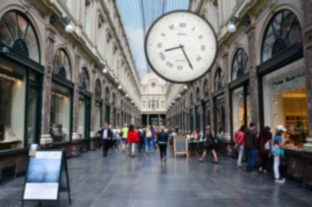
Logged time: 8 h 25 min
